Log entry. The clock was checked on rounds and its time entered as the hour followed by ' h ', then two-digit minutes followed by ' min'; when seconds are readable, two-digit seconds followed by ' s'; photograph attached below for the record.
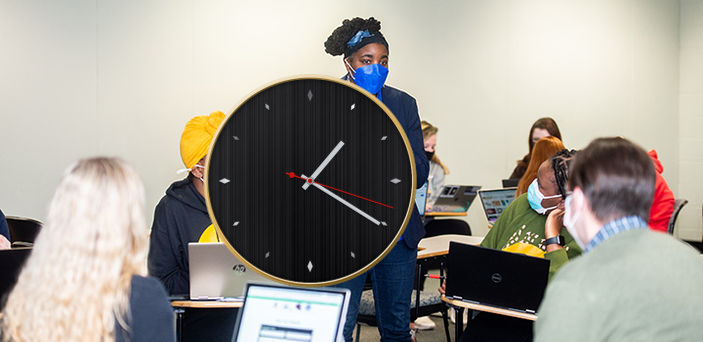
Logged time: 1 h 20 min 18 s
